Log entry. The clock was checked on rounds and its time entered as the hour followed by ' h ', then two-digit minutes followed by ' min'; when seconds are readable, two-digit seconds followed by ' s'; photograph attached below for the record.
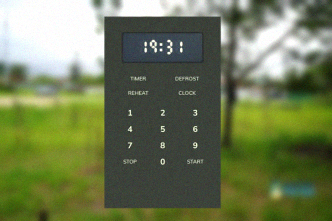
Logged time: 19 h 31 min
